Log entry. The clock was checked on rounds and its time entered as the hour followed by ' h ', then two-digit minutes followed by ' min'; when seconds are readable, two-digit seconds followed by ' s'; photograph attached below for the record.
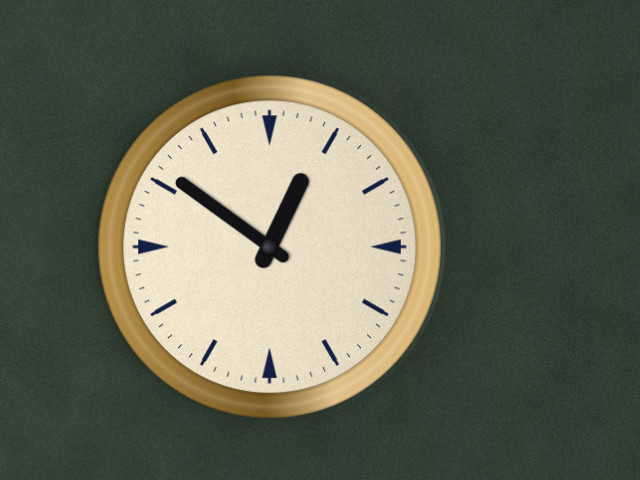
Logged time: 12 h 51 min
